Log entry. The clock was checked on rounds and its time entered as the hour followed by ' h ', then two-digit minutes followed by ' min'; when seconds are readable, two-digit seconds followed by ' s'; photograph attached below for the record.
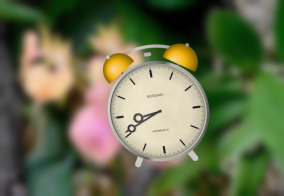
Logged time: 8 h 41 min
